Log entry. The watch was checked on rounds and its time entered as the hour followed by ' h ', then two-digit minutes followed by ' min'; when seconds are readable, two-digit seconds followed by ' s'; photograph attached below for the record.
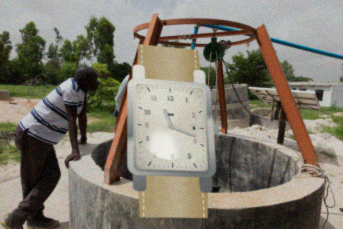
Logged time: 11 h 18 min
